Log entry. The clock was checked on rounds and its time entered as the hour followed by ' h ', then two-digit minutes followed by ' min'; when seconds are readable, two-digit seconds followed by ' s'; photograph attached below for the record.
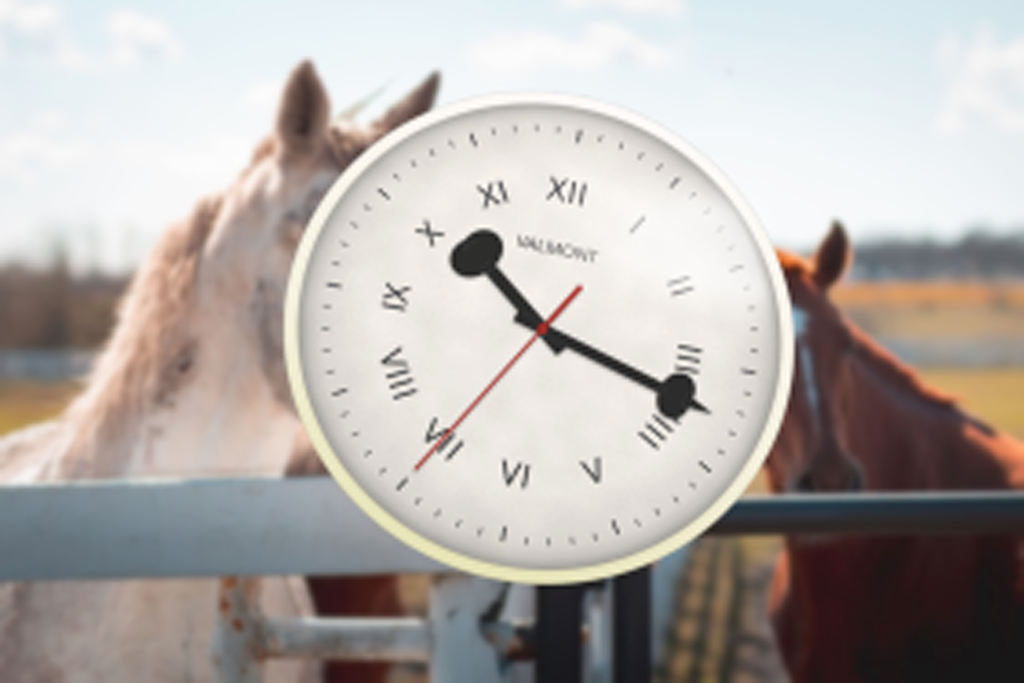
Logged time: 10 h 17 min 35 s
